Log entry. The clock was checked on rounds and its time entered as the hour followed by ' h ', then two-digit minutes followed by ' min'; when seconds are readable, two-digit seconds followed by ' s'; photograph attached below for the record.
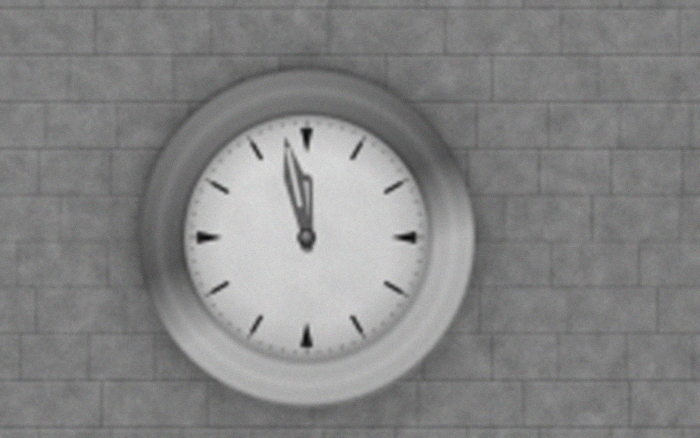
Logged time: 11 h 58 min
